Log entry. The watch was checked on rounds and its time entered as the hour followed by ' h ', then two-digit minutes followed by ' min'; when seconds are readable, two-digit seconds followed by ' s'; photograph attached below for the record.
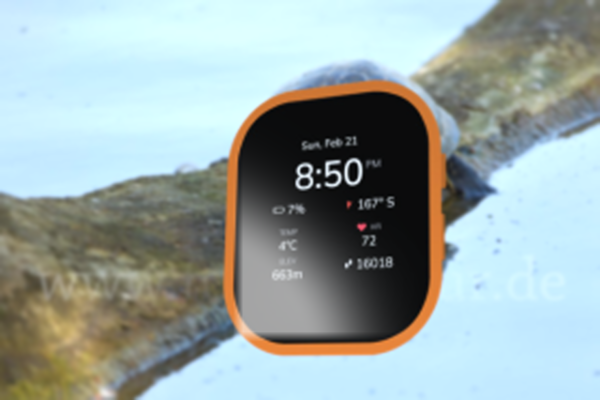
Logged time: 8 h 50 min
